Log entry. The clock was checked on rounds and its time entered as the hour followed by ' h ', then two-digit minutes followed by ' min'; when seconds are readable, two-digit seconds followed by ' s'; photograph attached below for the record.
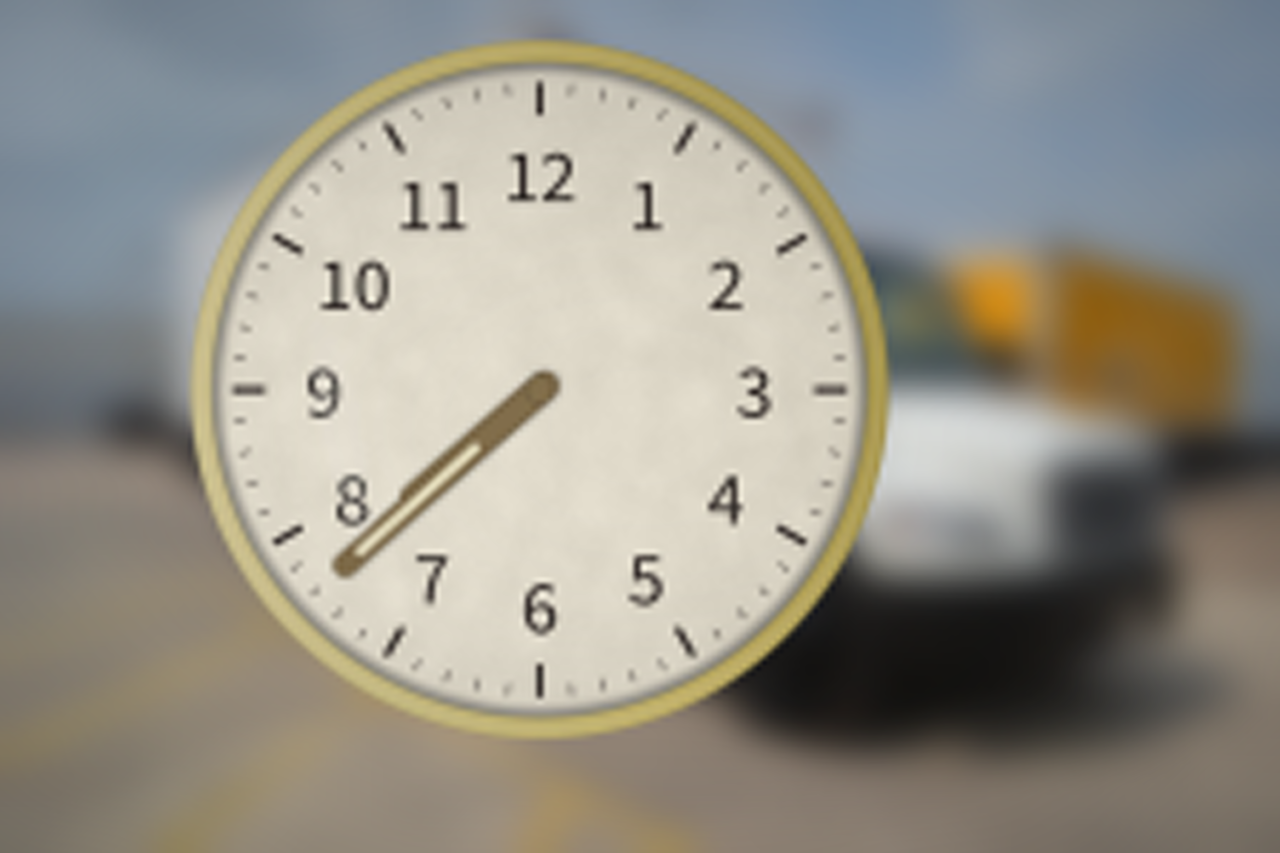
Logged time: 7 h 38 min
